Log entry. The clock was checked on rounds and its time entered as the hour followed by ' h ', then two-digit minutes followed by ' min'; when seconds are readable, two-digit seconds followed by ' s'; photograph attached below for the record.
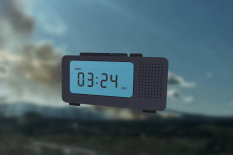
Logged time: 3 h 24 min
